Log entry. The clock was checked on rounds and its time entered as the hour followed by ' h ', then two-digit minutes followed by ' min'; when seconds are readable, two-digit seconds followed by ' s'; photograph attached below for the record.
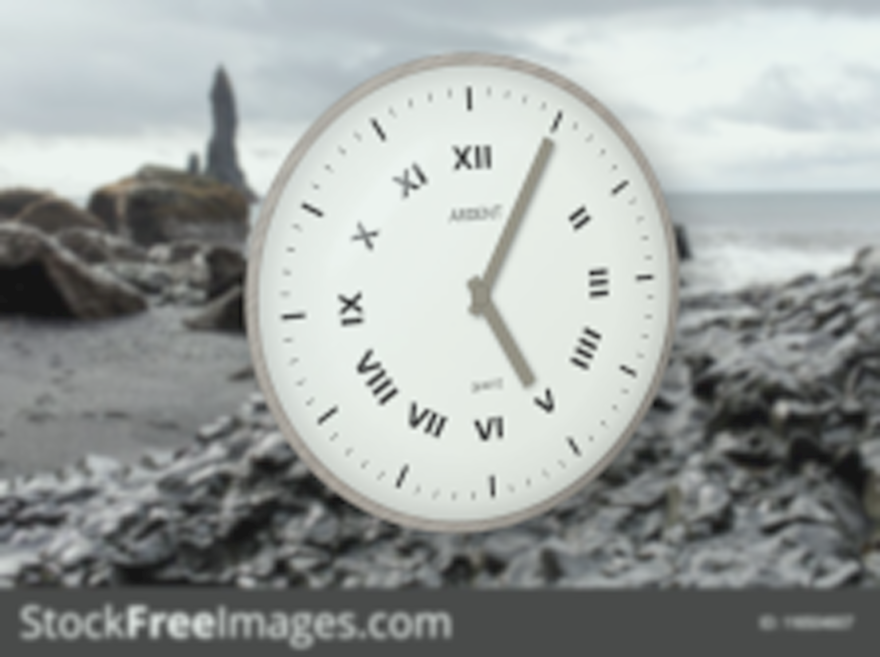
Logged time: 5 h 05 min
